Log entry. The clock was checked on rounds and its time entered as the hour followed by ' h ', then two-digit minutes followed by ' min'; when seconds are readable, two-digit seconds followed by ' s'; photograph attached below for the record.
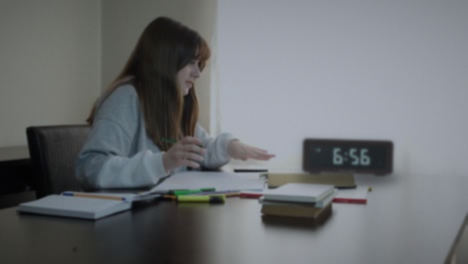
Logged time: 6 h 56 min
